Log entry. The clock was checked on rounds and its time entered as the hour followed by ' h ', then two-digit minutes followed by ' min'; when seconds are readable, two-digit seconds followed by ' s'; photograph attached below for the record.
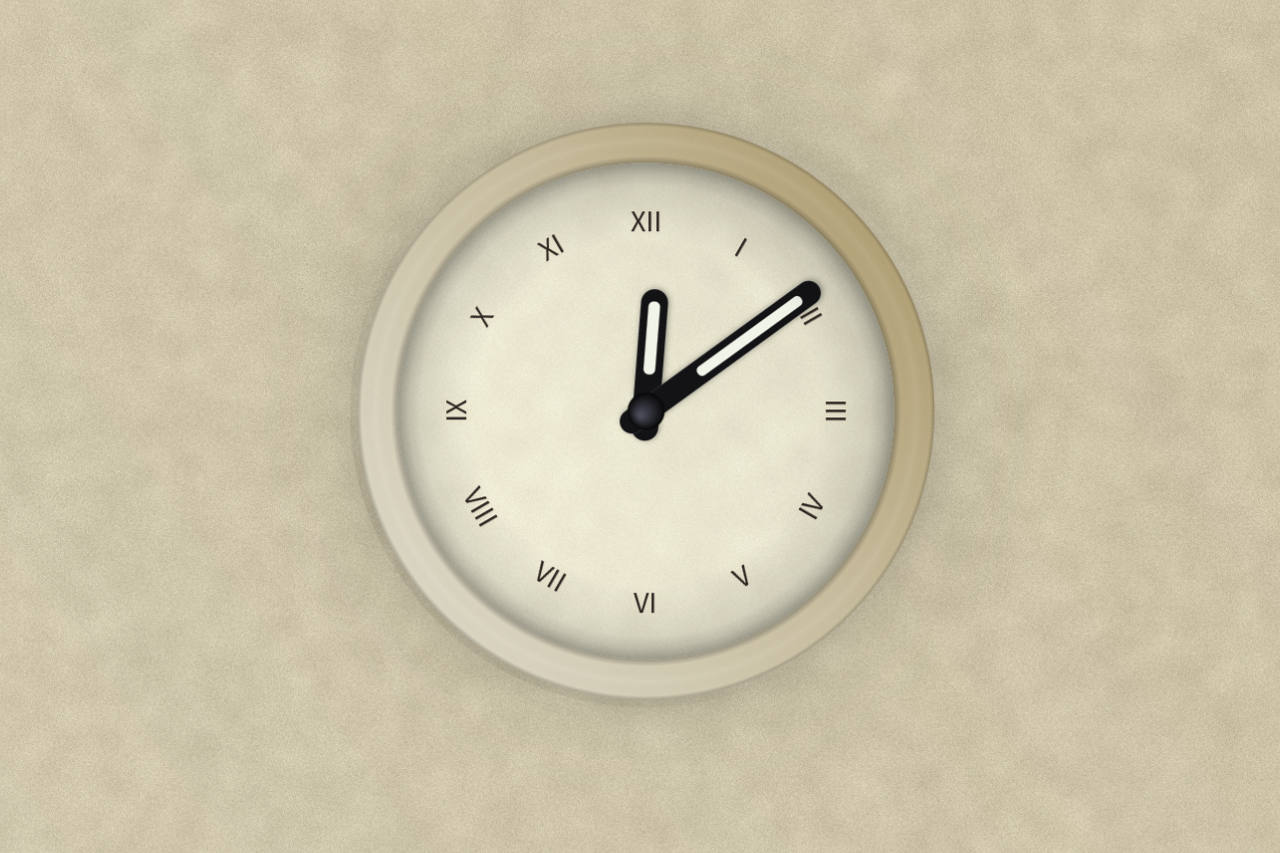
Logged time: 12 h 09 min
